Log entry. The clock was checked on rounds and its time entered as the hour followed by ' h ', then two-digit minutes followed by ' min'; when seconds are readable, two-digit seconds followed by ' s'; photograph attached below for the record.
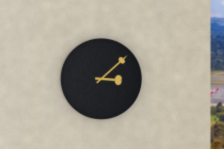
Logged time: 3 h 08 min
